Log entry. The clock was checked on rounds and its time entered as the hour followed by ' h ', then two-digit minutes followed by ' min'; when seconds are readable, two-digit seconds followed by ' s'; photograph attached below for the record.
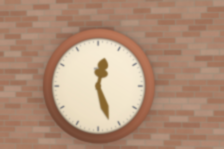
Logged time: 12 h 27 min
